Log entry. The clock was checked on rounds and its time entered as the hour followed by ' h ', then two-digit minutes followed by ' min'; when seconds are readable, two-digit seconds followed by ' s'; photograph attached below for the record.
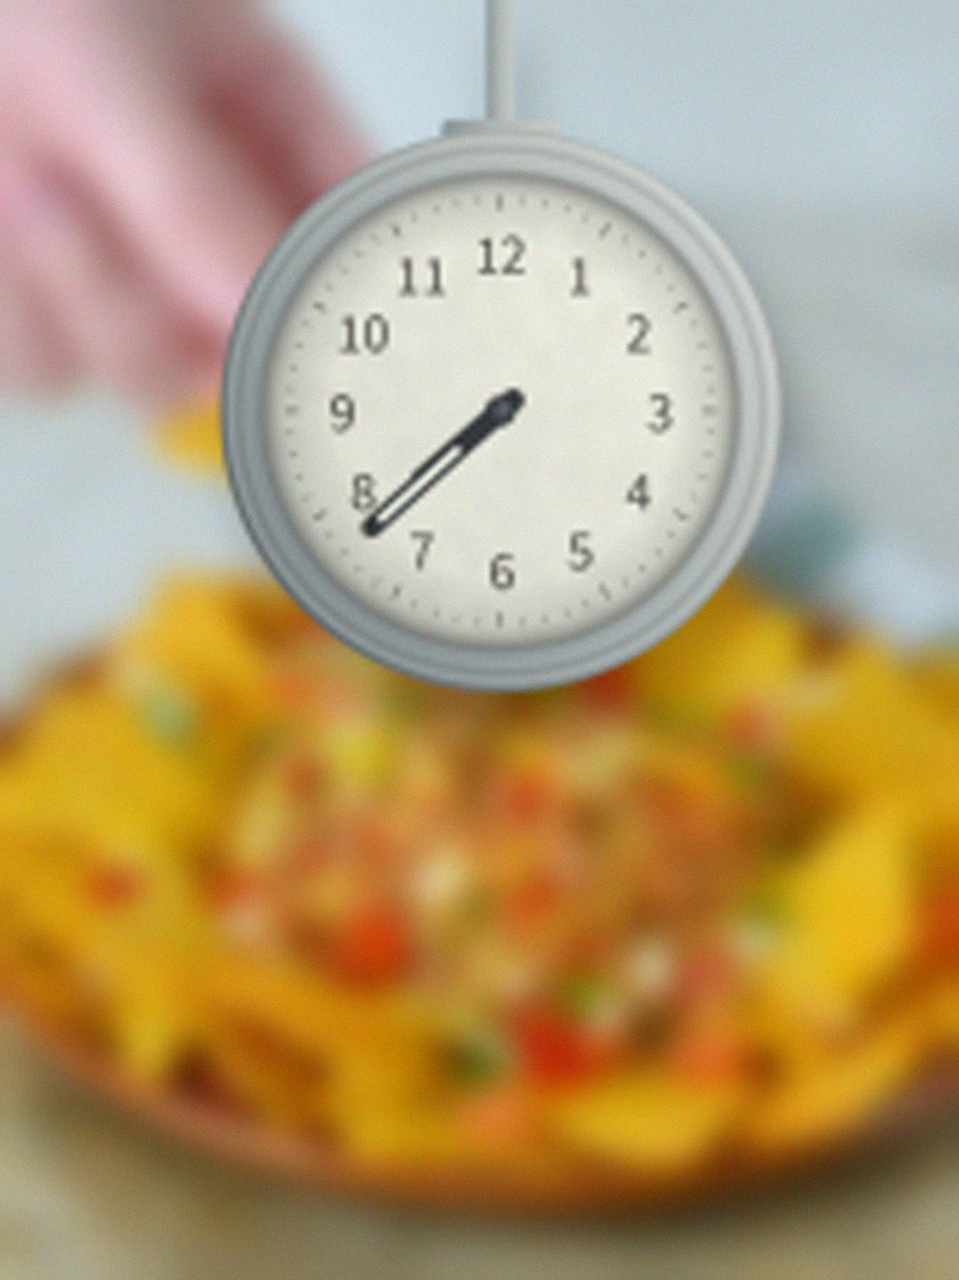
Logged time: 7 h 38 min
